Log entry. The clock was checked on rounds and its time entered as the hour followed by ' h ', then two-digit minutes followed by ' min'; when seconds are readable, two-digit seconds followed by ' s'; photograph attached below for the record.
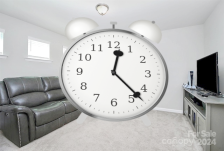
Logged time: 12 h 23 min
